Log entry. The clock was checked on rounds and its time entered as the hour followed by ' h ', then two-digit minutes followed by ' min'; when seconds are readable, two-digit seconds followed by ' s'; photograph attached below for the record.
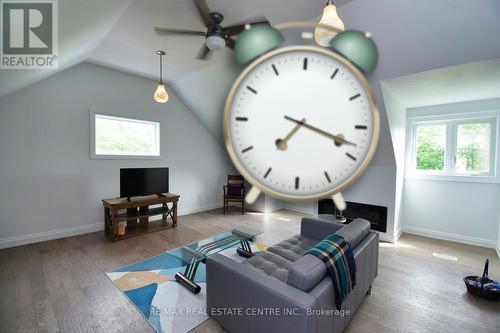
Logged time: 7 h 18 min 18 s
